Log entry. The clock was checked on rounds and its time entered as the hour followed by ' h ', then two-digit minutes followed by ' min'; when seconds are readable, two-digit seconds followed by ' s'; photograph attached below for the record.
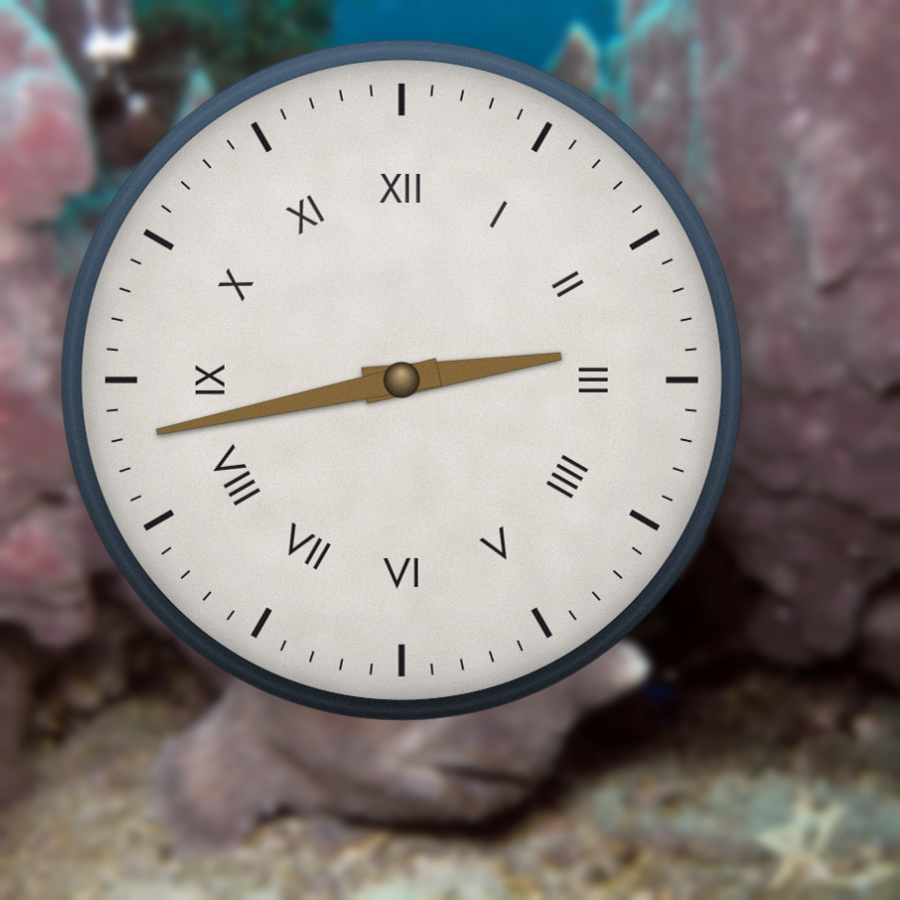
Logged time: 2 h 43 min
